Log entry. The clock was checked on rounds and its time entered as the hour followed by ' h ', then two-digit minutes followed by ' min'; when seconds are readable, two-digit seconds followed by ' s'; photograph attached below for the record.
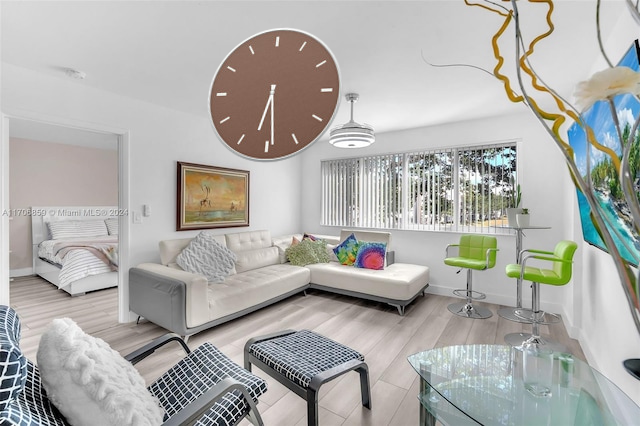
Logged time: 6 h 29 min
